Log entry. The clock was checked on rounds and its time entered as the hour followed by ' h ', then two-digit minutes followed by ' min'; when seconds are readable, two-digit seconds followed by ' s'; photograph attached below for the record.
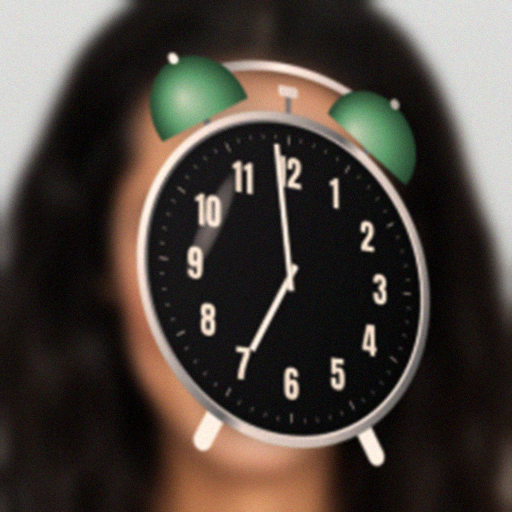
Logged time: 6 h 59 min
